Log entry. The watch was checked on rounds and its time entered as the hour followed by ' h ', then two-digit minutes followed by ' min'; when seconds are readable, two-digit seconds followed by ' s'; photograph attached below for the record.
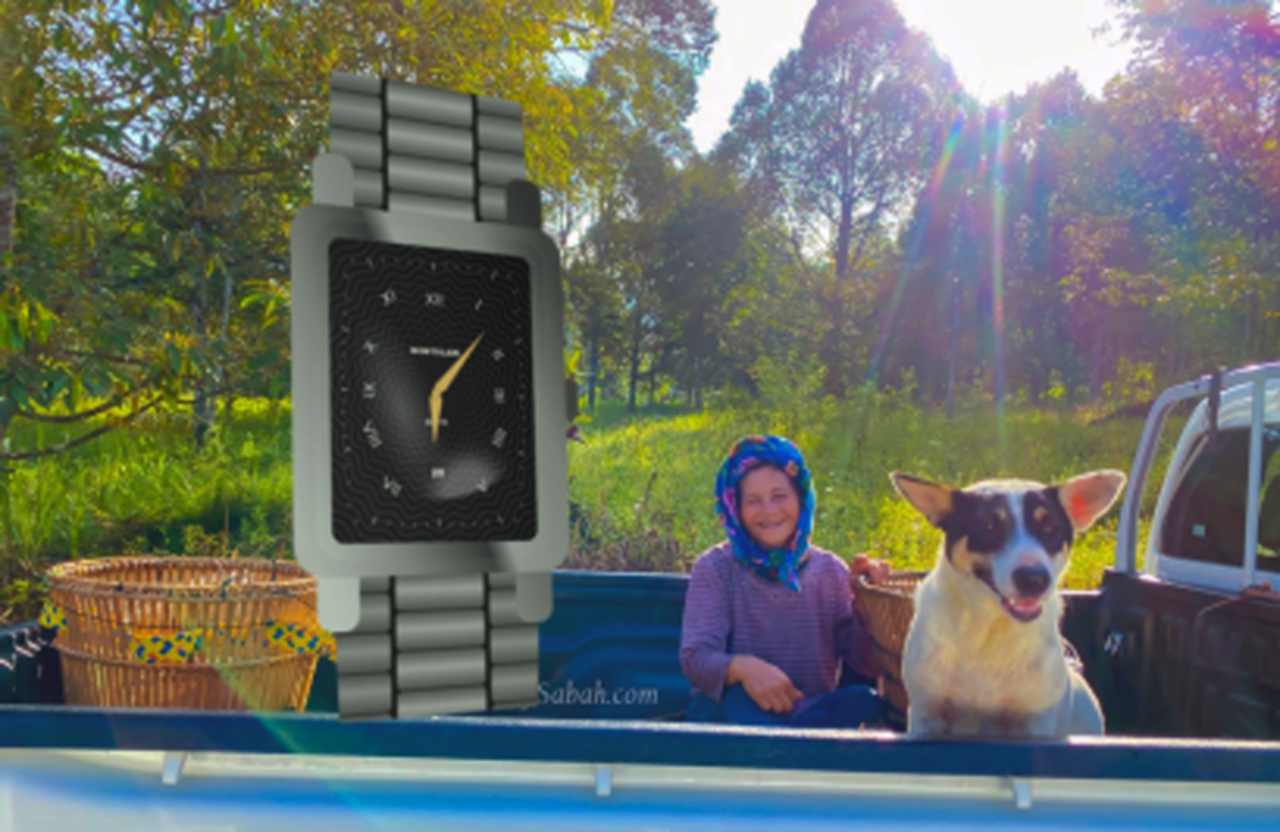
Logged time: 6 h 07 min
